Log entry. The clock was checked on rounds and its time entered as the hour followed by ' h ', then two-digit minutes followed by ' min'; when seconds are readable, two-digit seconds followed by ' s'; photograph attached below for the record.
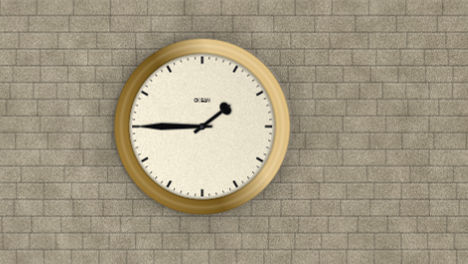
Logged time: 1 h 45 min
